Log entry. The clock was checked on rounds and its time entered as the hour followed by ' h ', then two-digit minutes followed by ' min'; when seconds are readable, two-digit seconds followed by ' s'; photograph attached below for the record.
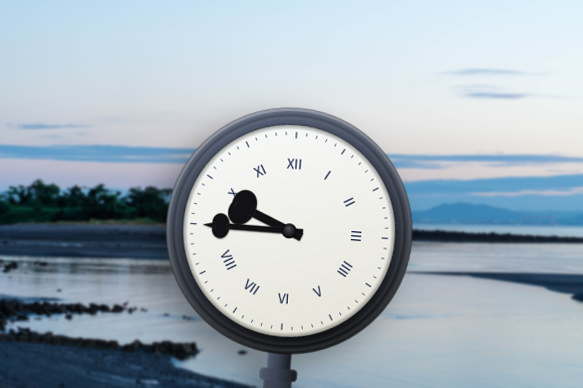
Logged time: 9 h 45 min
